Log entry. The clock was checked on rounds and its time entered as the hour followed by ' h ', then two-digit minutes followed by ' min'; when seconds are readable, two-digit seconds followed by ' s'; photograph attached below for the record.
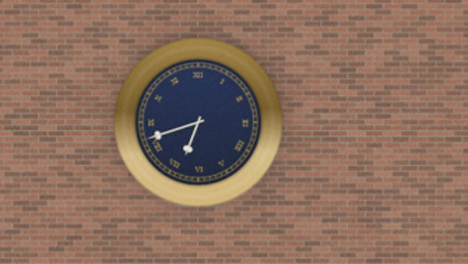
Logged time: 6 h 42 min
